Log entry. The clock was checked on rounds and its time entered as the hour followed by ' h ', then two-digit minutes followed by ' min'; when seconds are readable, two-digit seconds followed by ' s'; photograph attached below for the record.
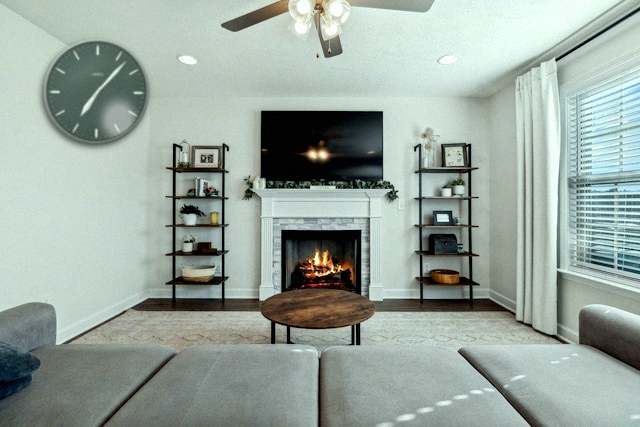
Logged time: 7 h 07 min
